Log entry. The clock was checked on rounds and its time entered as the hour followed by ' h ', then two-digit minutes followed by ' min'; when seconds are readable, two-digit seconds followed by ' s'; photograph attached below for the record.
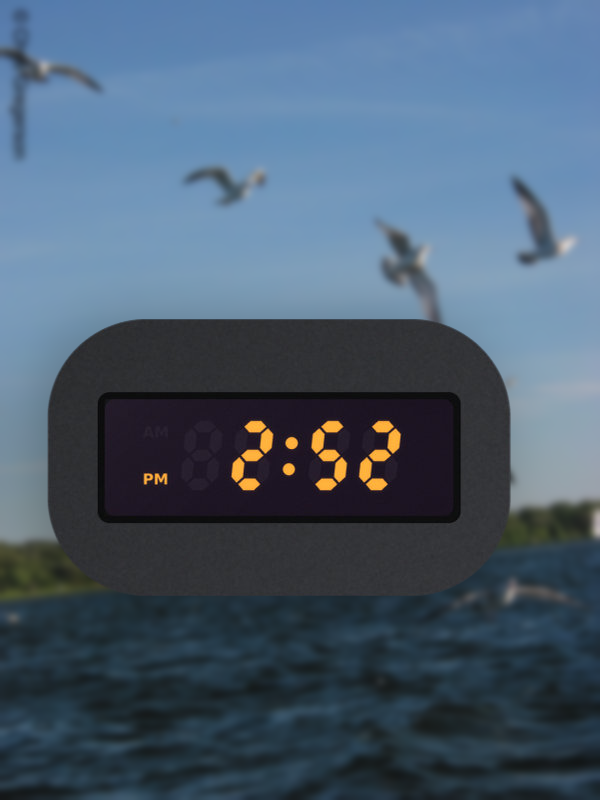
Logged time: 2 h 52 min
